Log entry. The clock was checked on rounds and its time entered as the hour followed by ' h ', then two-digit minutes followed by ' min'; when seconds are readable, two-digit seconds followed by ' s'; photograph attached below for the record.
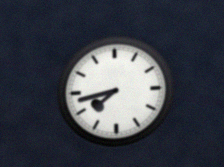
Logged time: 7 h 43 min
